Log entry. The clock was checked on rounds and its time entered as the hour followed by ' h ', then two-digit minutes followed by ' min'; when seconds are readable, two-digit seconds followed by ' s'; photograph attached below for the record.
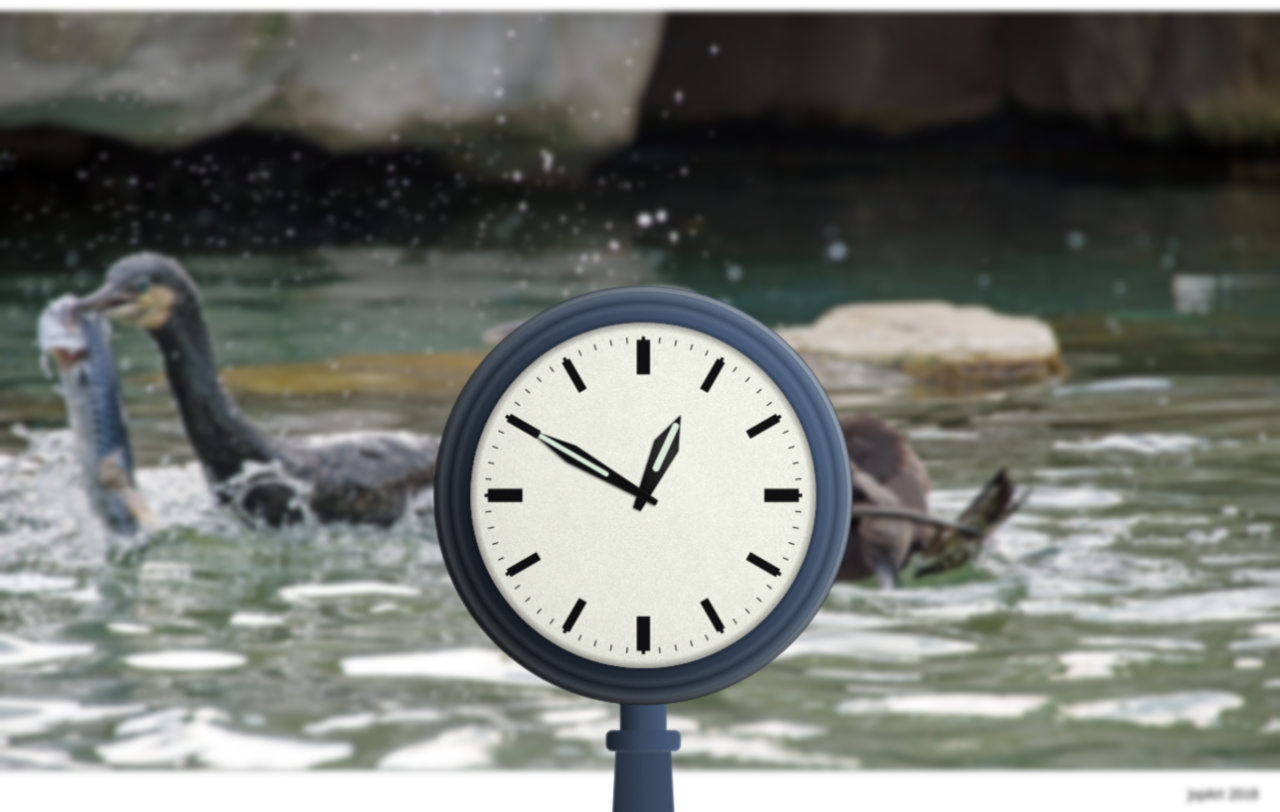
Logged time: 12 h 50 min
